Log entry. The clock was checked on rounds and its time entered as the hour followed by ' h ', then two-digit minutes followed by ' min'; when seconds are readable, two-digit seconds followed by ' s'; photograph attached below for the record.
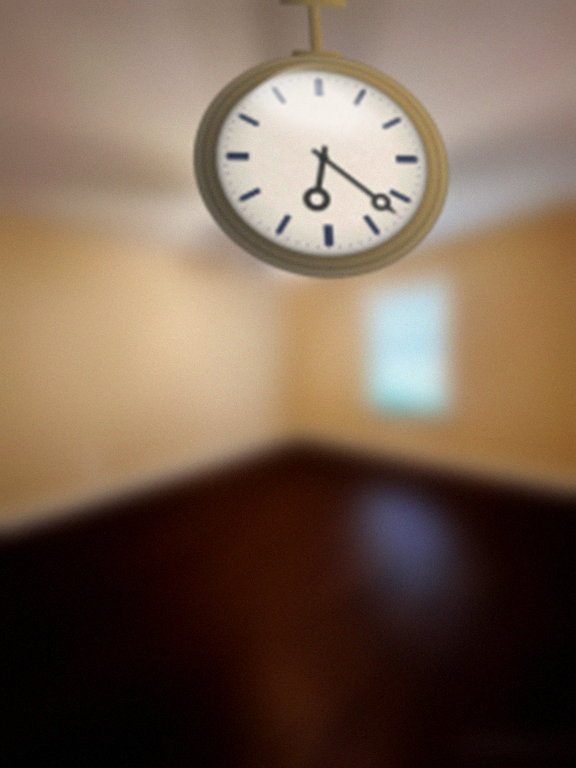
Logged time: 6 h 22 min
